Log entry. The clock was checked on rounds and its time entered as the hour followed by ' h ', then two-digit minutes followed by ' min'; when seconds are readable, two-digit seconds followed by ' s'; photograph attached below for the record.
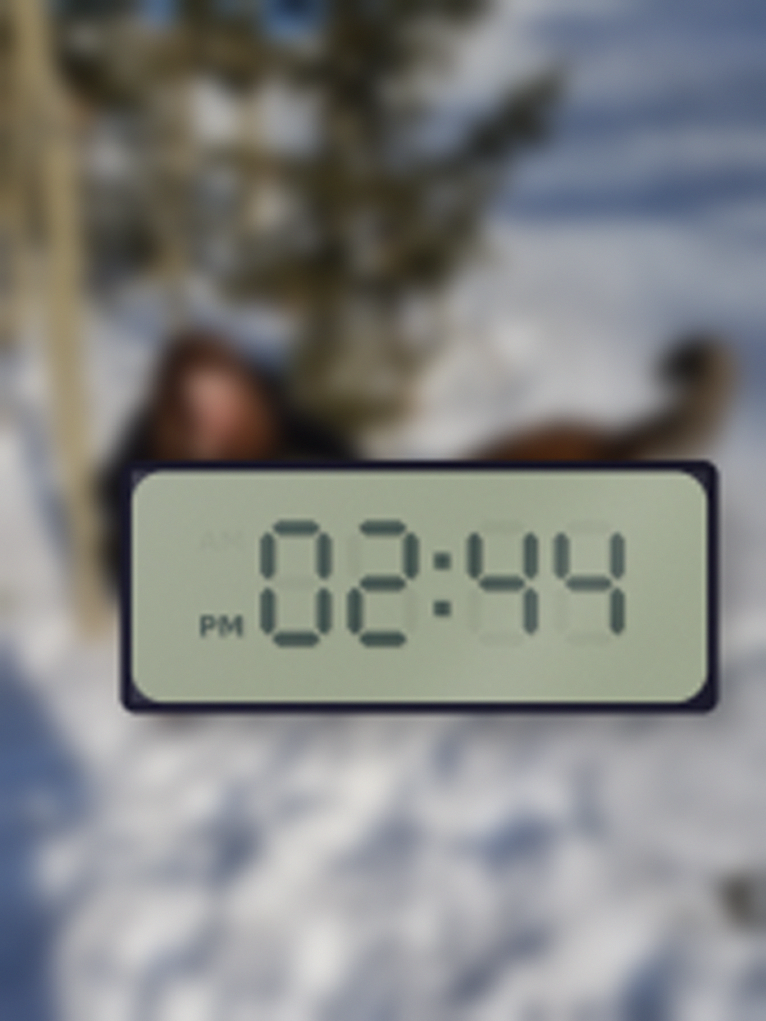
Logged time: 2 h 44 min
